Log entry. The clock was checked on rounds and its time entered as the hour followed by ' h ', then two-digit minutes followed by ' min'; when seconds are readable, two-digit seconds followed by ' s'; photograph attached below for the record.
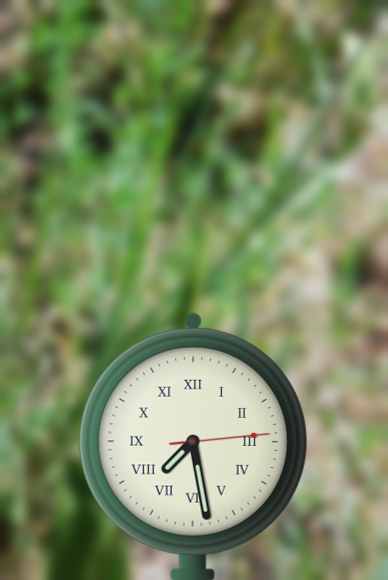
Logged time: 7 h 28 min 14 s
